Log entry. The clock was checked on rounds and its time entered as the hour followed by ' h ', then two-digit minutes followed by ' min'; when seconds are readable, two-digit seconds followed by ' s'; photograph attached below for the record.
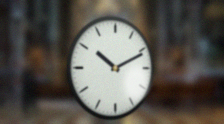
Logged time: 10 h 11 min
